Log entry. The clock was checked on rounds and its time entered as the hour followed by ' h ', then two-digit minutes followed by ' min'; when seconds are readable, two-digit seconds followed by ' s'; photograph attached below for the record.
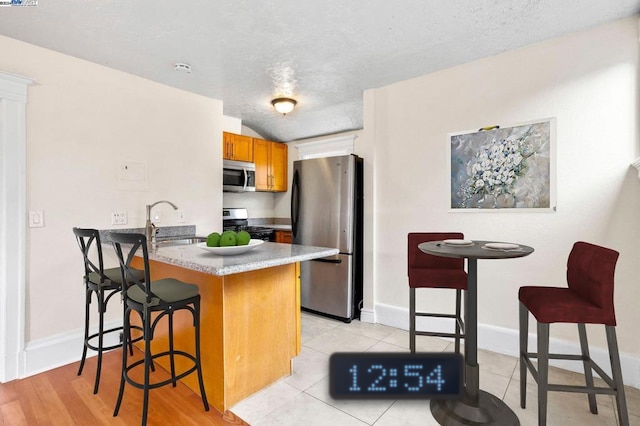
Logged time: 12 h 54 min
